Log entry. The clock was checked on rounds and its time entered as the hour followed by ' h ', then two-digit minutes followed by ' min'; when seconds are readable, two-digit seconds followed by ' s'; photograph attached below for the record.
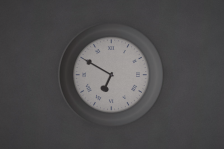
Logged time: 6 h 50 min
